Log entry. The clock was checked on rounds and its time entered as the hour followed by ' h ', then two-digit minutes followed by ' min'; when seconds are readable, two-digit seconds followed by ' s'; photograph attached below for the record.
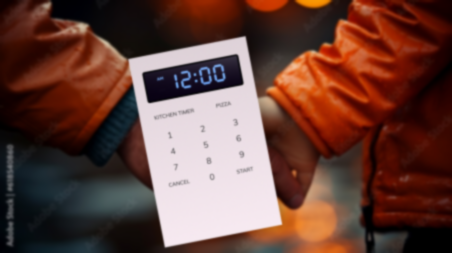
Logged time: 12 h 00 min
